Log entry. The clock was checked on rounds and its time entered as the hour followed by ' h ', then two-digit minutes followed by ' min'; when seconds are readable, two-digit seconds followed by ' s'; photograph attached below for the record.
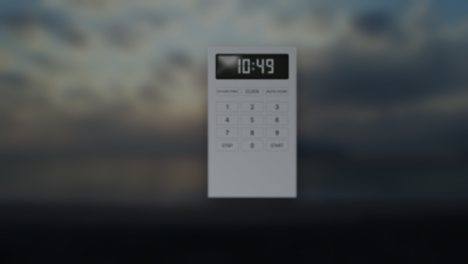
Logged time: 10 h 49 min
